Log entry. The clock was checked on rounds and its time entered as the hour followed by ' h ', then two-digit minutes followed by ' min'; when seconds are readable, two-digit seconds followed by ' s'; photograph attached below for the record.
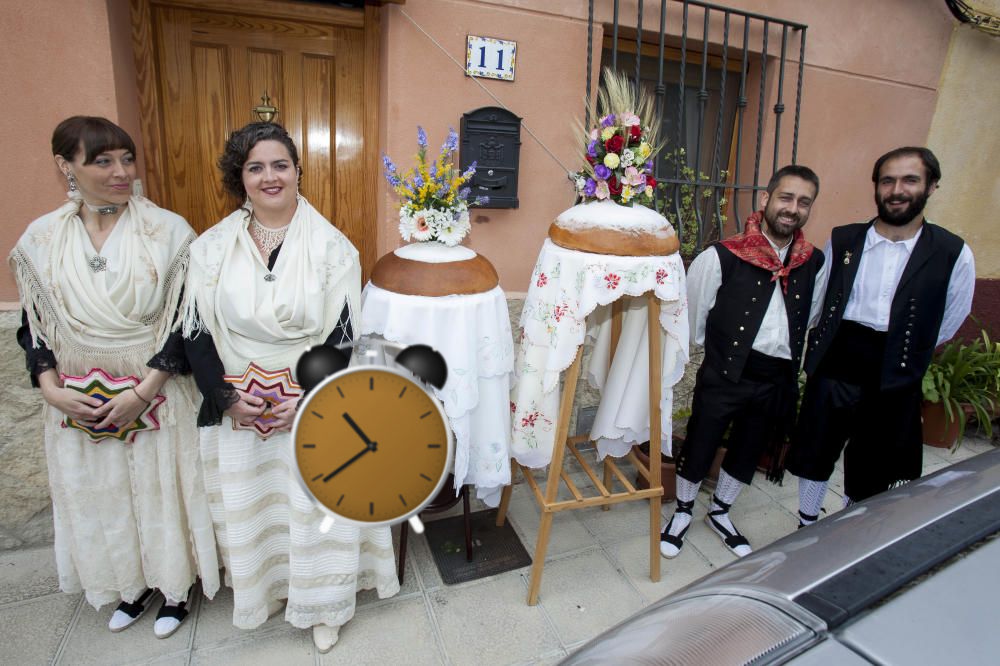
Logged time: 10 h 39 min
